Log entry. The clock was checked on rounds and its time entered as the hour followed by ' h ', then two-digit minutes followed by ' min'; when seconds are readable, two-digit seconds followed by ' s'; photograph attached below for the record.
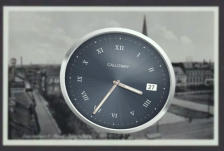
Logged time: 3 h 35 min
